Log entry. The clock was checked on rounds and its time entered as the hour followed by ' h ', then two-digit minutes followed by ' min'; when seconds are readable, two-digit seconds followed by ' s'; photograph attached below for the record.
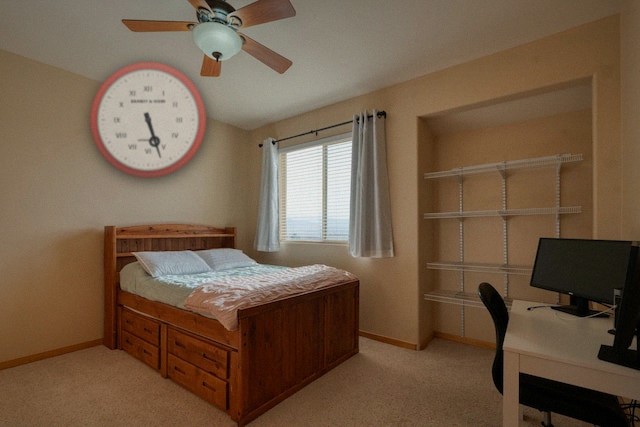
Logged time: 5 h 27 min
